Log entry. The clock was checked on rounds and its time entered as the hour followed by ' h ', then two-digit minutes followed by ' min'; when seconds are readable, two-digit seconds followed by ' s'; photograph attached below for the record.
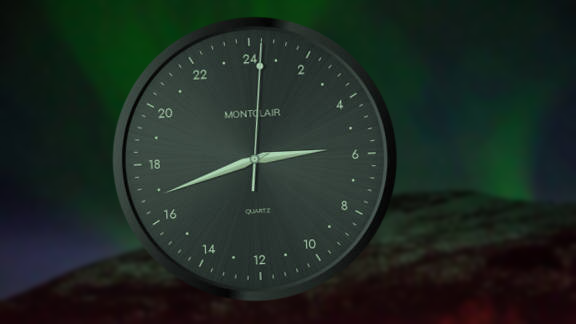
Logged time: 5 h 42 min 01 s
